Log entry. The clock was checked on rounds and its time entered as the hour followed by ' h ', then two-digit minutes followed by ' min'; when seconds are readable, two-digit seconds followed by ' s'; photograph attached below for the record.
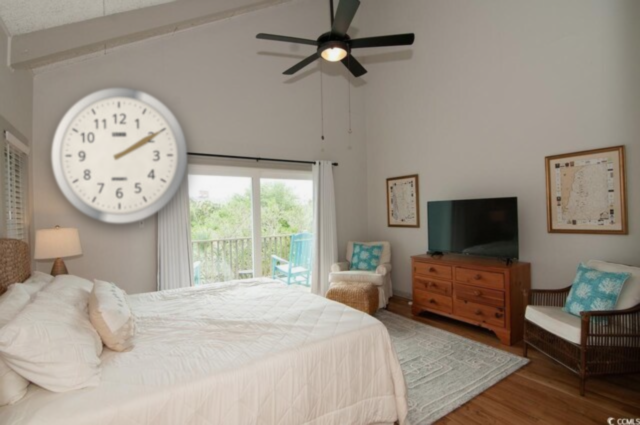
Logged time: 2 h 10 min
